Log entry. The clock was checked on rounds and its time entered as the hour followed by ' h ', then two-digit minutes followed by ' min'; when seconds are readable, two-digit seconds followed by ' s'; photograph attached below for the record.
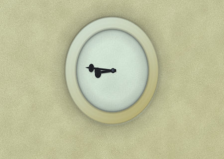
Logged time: 8 h 46 min
